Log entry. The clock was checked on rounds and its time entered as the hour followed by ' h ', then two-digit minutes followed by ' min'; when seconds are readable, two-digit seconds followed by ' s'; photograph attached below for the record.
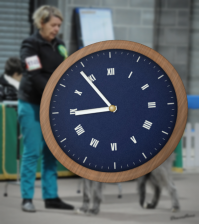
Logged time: 8 h 54 min
